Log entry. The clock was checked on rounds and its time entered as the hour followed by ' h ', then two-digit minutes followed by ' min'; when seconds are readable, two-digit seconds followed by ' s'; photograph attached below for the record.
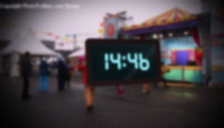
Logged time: 14 h 46 min
